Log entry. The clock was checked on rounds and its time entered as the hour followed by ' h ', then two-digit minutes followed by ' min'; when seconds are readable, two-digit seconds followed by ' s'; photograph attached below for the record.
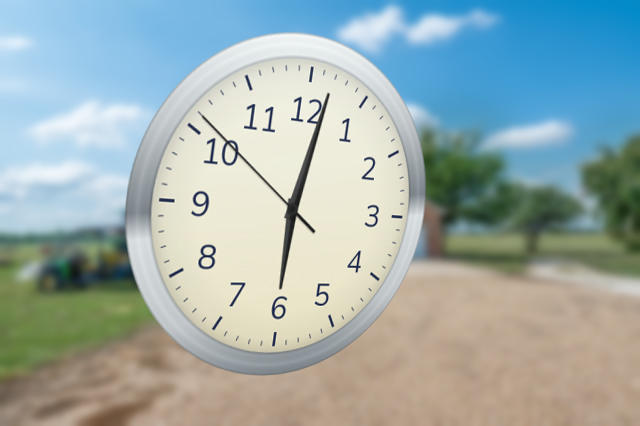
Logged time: 6 h 01 min 51 s
